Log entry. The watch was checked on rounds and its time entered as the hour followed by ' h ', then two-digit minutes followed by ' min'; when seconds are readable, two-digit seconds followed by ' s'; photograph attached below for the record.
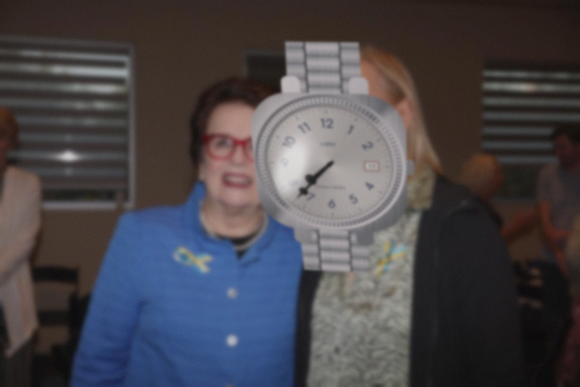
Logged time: 7 h 37 min
